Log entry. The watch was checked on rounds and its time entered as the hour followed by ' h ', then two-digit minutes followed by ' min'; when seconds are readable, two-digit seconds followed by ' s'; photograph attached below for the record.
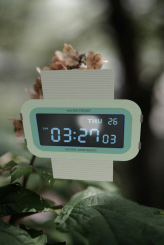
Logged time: 3 h 27 min 03 s
